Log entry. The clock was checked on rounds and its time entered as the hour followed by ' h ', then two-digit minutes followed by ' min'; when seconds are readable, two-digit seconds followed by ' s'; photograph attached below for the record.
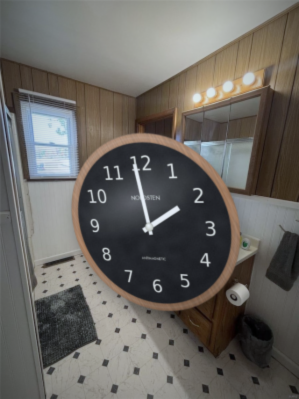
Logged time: 1 h 59 min
